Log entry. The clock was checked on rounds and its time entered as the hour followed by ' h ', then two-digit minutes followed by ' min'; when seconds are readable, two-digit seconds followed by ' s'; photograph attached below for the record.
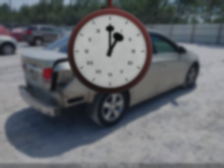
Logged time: 1 h 00 min
